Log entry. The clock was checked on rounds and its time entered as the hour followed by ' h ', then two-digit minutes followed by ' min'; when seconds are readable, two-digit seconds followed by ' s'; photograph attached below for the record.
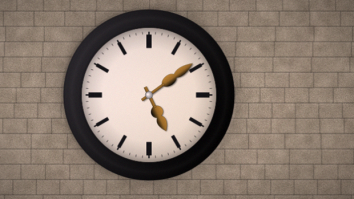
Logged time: 5 h 09 min
